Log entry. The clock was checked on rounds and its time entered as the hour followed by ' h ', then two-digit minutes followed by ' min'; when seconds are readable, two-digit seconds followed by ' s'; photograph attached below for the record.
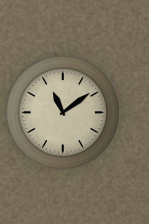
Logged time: 11 h 09 min
